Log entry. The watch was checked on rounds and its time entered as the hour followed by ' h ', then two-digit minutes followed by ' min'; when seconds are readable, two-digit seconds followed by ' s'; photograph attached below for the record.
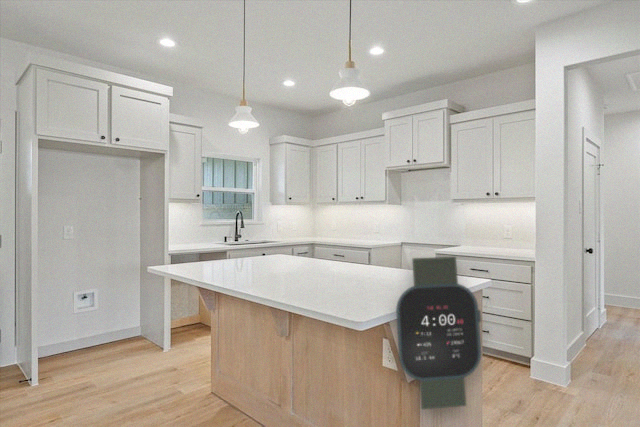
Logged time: 4 h 00 min
